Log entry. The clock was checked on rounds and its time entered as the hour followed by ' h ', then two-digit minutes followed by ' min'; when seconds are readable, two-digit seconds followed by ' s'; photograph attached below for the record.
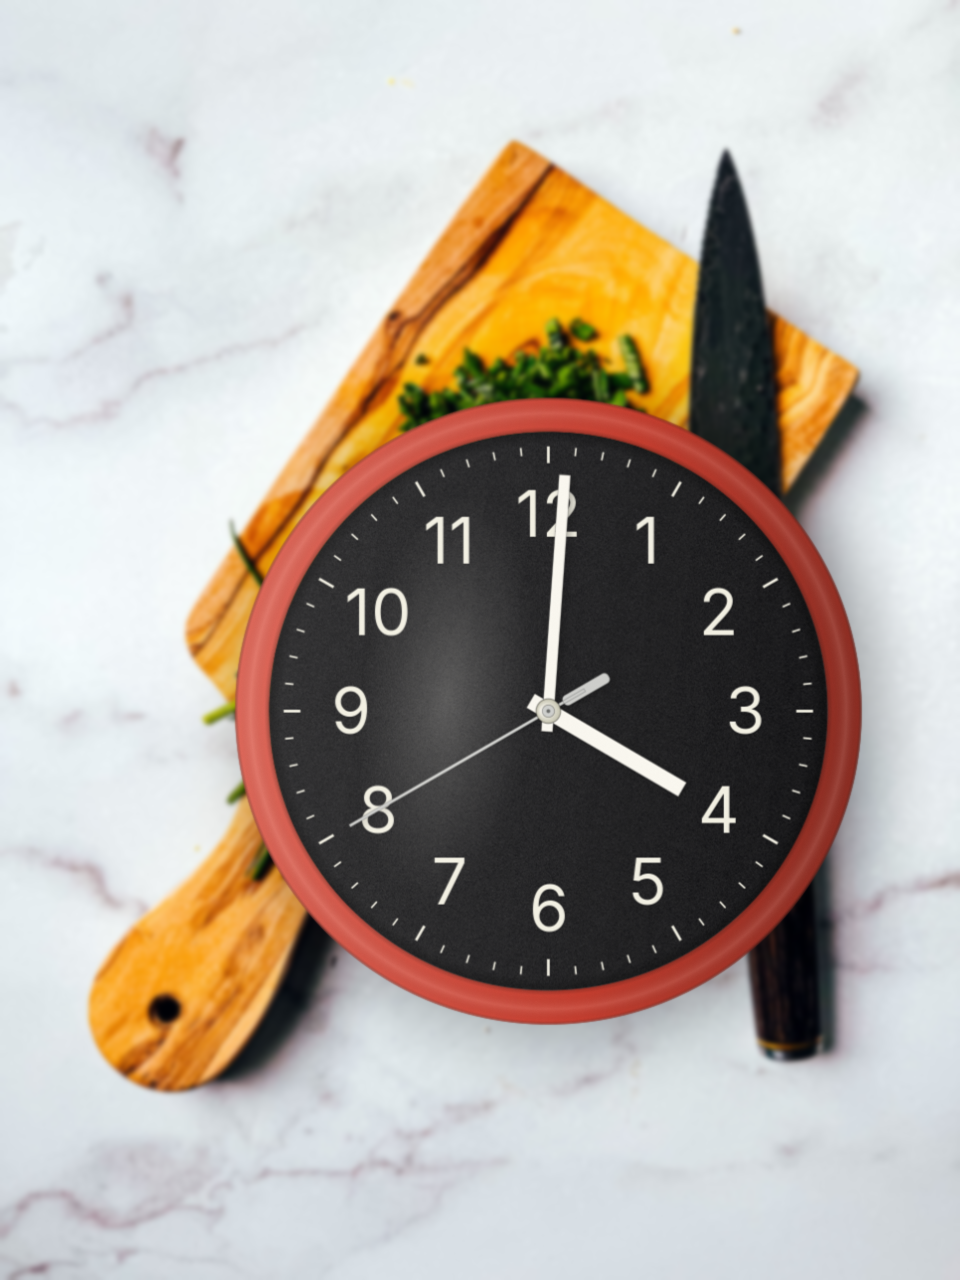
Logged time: 4 h 00 min 40 s
